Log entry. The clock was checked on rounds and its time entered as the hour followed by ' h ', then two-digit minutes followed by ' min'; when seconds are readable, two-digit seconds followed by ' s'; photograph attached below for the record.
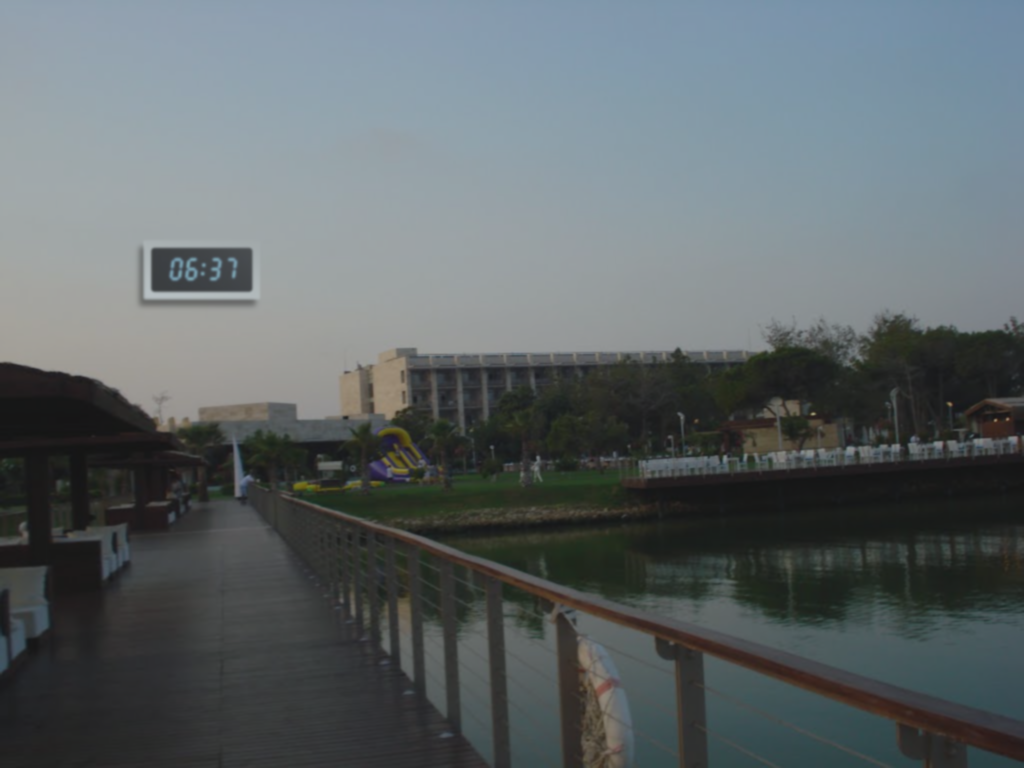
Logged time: 6 h 37 min
